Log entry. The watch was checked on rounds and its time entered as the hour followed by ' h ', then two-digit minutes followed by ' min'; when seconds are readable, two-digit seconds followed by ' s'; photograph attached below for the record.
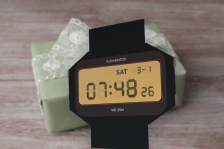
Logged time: 7 h 48 min 26 s
